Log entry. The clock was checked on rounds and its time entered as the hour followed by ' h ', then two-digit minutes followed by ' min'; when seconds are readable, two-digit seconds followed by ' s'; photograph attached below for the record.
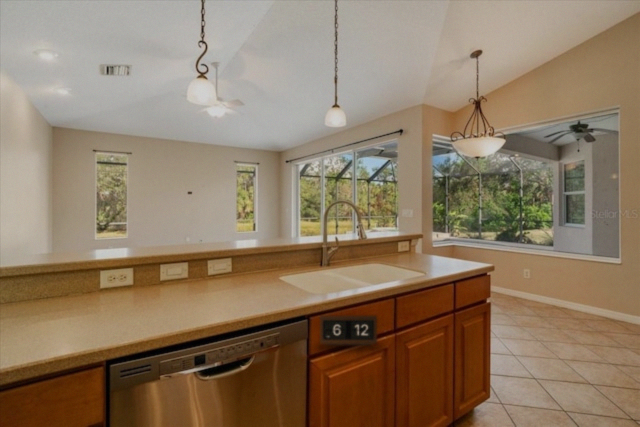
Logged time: 6 h 12 min
